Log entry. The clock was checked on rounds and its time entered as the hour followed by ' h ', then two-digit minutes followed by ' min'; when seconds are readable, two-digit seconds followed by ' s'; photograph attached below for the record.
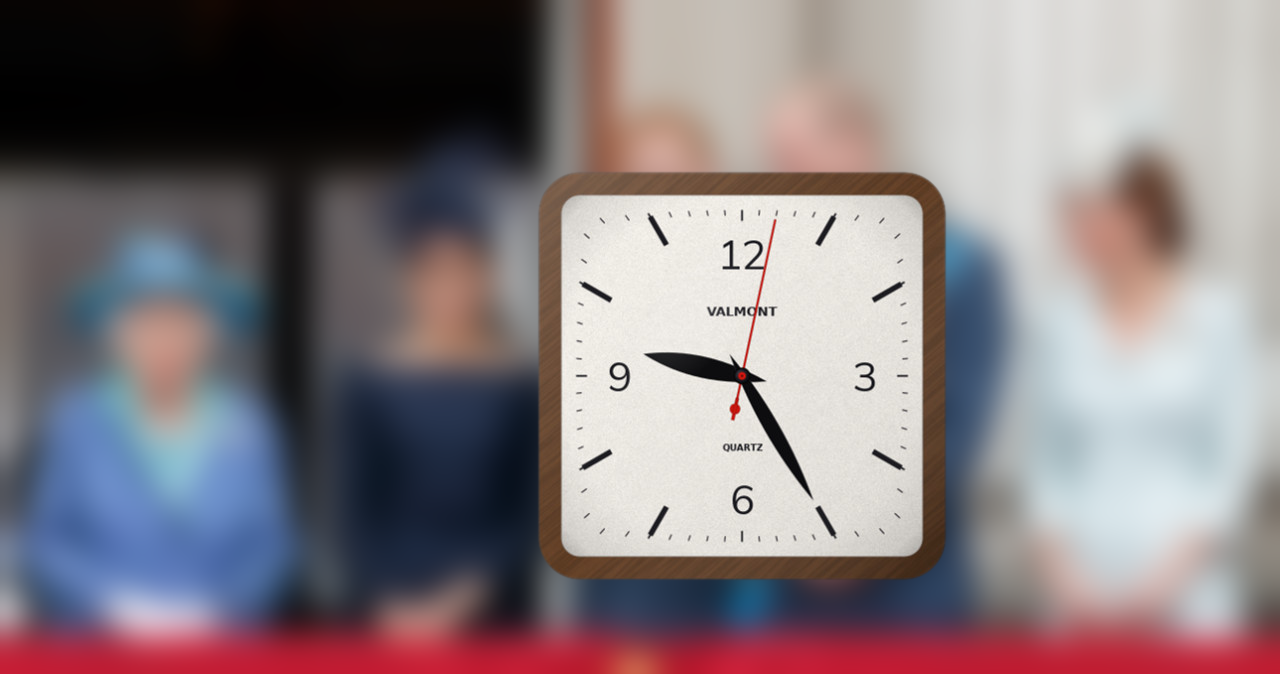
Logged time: 9 h 25 min 02 s
